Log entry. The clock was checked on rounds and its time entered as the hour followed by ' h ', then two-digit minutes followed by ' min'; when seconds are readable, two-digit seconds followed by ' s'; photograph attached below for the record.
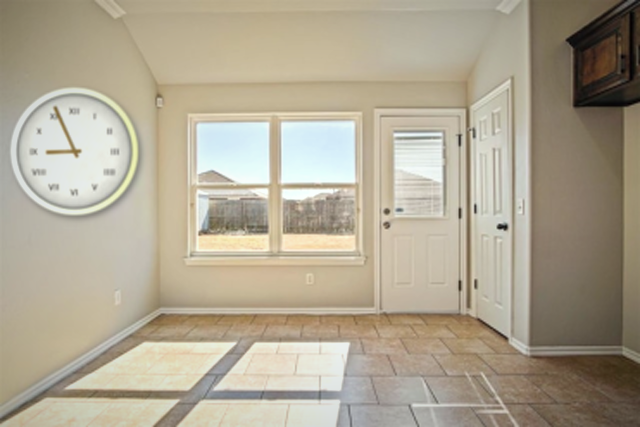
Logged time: 8 h 56 min
